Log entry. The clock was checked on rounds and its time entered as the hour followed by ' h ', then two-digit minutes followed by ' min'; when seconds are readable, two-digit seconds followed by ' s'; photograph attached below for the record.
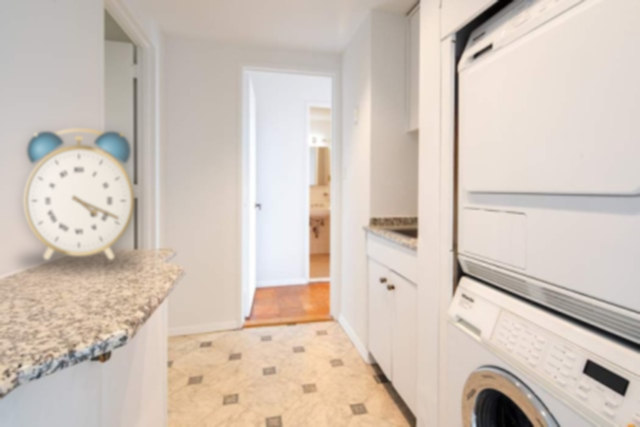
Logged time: 4 h 19 min
